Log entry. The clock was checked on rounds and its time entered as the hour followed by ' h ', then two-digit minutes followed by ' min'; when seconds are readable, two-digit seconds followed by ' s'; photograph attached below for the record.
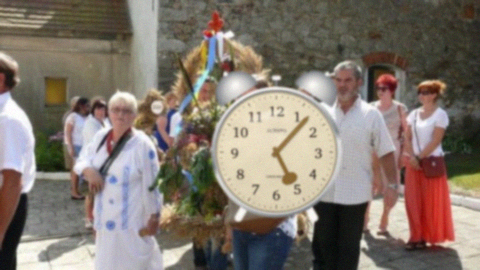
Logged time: 5 h 07 min
